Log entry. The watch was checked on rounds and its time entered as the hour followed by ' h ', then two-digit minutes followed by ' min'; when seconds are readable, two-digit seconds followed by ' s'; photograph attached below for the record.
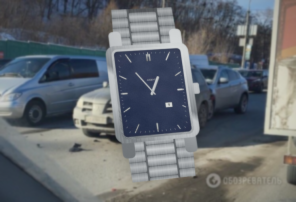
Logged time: 12 h 54 min
